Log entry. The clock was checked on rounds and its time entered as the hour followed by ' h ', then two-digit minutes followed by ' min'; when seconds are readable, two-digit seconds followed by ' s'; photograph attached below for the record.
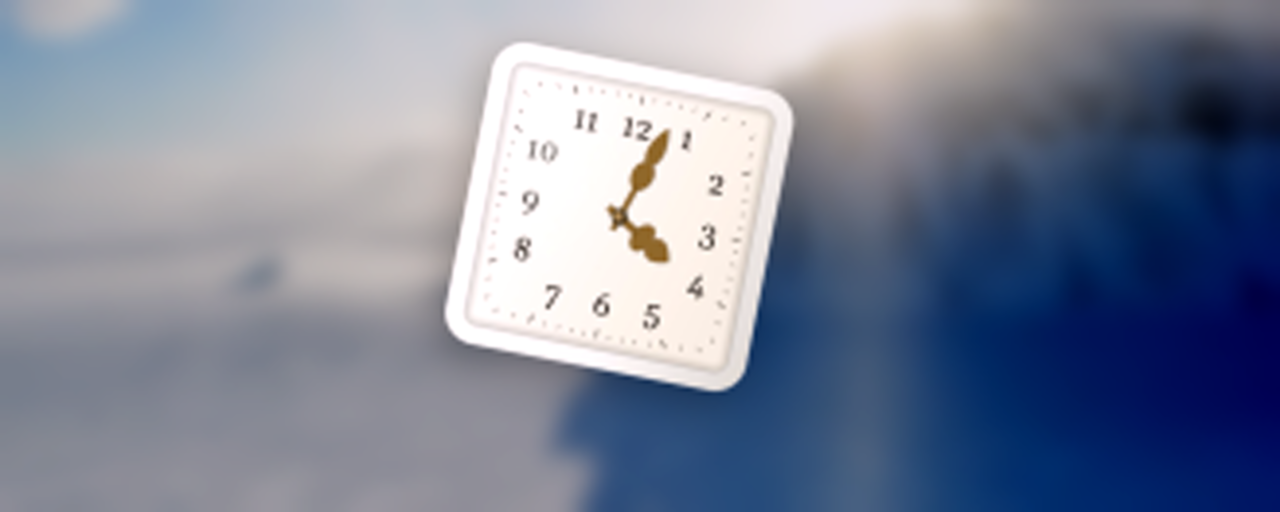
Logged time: 4 h 03 min
